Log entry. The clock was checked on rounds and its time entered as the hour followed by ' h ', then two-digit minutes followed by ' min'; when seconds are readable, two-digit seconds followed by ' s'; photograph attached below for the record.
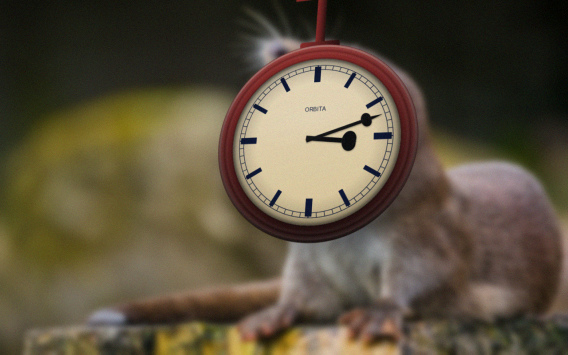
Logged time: 3 h 12 min
